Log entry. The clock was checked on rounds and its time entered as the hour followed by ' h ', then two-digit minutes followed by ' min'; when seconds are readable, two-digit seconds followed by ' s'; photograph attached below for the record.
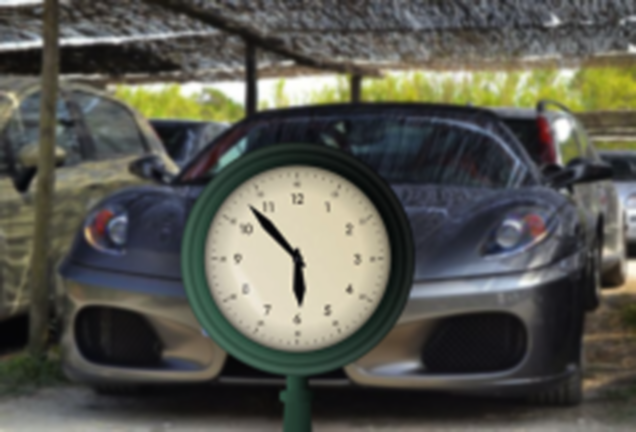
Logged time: 5 h 53 min
